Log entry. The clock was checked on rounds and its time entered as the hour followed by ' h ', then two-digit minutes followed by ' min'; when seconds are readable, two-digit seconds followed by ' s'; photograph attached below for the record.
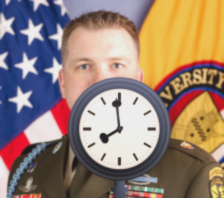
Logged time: 7 h 59 min
